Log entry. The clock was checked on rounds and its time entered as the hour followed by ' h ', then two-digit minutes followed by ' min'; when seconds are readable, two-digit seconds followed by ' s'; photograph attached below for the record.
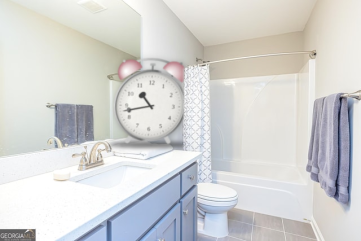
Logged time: 10 h 43 min
